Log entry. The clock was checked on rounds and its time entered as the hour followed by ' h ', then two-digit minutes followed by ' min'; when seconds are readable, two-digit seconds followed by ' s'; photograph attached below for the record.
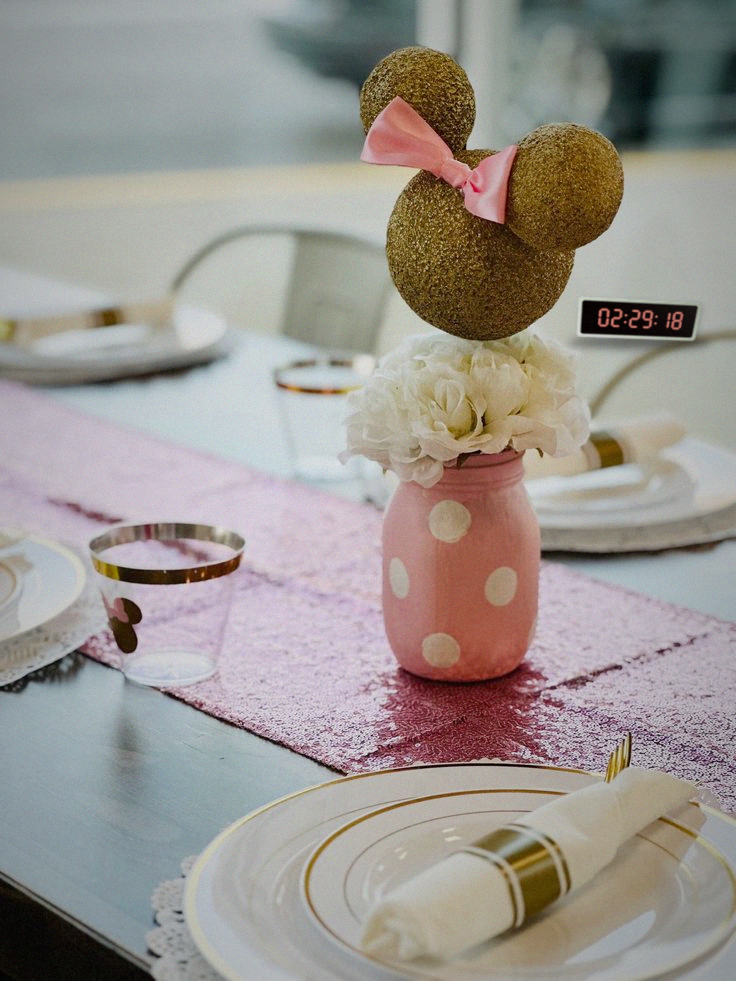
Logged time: 2 h 29 min 18 s
